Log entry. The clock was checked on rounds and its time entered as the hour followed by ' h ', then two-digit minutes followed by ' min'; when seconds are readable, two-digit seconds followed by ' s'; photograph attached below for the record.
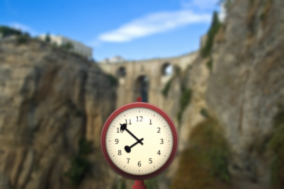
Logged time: 7 h 52 min
